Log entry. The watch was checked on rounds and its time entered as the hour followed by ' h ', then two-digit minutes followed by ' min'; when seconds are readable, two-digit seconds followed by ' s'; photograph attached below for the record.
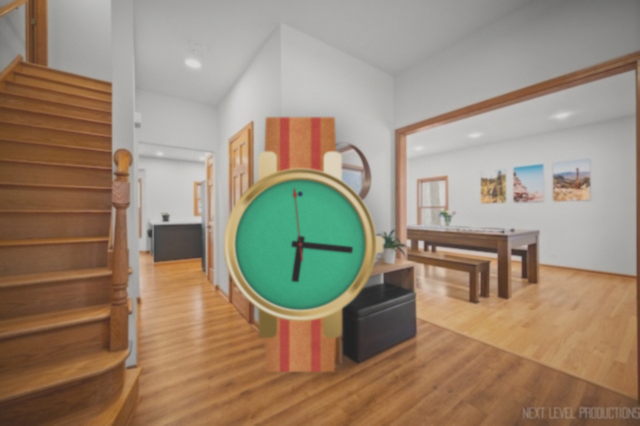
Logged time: 6 h 15 min 59 s
